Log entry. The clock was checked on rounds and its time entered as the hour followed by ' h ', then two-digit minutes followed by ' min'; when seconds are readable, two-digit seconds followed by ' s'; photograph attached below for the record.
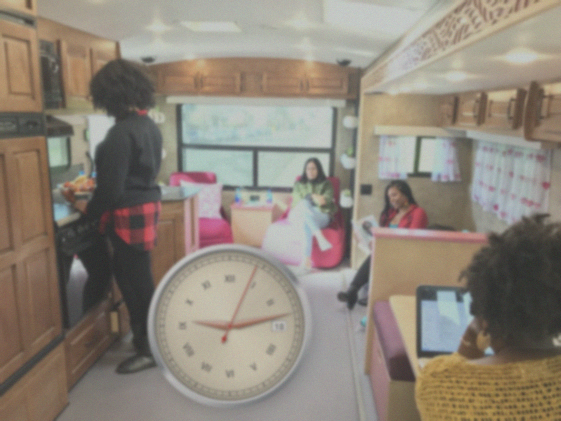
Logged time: 9 h 13 min 04 s
